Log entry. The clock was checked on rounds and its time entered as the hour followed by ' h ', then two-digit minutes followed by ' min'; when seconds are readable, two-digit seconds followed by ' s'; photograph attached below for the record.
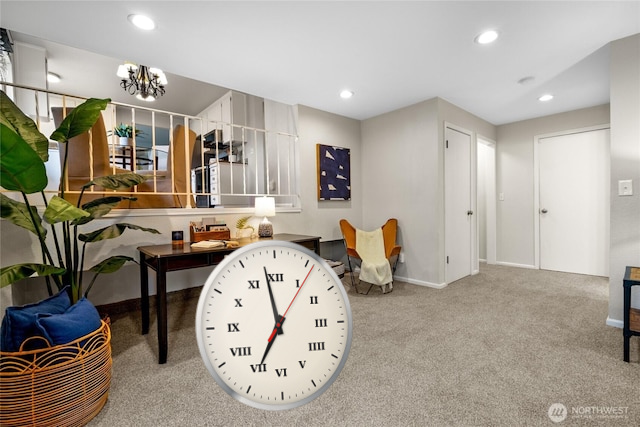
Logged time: 6 h 58 min 06 s
